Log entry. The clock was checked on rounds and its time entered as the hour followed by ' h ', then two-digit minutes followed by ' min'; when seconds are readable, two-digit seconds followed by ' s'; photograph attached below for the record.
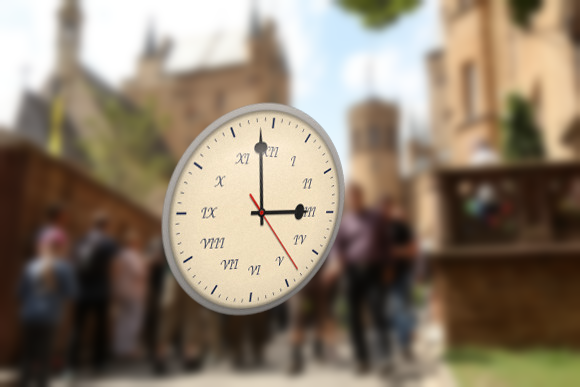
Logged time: 2 h 58 min 23 s
